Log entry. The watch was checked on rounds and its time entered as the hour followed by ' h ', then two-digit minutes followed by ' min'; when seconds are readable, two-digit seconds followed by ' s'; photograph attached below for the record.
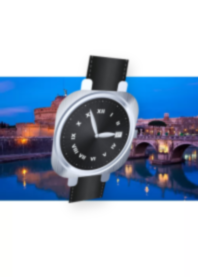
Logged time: 2 h 56 min
